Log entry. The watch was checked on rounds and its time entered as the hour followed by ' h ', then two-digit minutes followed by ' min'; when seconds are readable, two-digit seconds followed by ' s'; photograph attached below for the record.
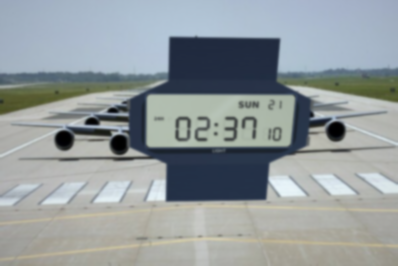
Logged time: 2 h 37 min 10 s
